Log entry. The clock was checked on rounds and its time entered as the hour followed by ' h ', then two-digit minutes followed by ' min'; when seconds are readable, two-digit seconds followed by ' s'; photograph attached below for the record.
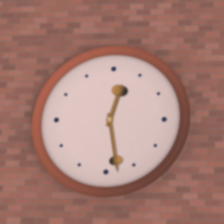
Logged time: 12 h 28 min
